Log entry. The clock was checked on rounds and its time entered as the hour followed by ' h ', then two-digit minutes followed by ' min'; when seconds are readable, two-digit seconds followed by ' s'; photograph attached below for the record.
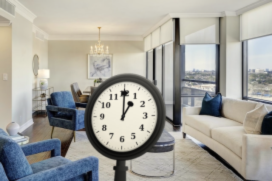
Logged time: 1 h 00 min
